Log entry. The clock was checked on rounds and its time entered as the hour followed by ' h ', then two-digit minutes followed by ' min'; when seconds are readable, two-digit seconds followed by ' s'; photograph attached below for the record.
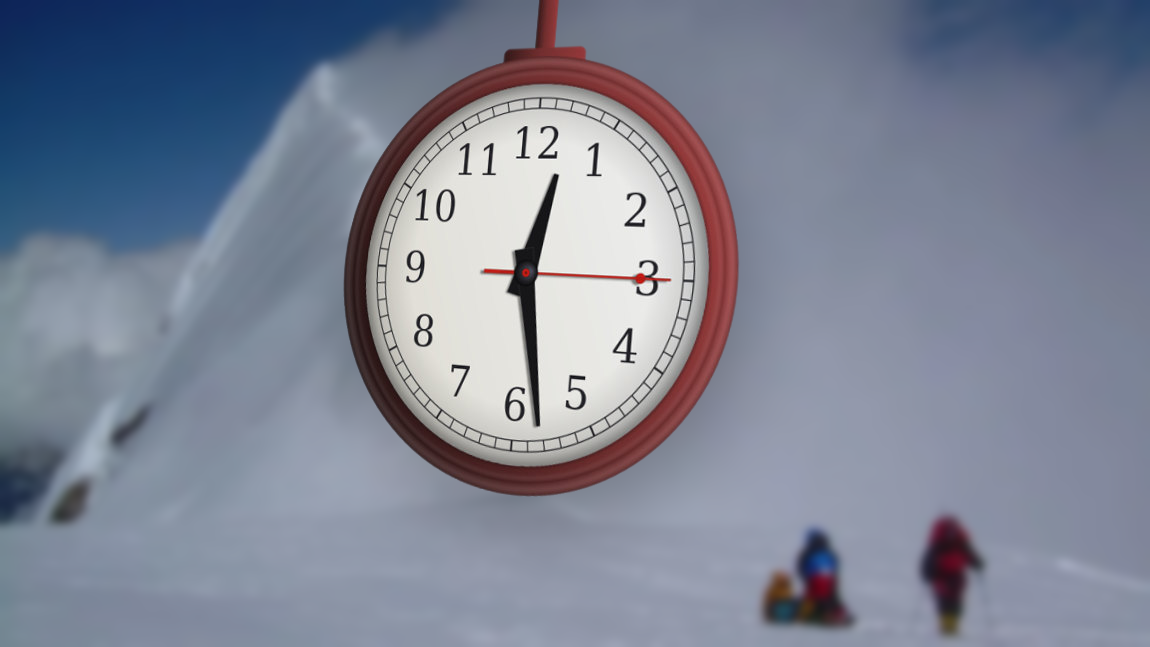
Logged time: 12 h 28 min 15 s
